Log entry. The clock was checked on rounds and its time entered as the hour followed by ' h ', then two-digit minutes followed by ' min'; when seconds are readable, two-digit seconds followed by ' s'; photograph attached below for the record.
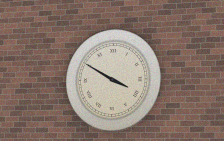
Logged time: 3 h 50 min
